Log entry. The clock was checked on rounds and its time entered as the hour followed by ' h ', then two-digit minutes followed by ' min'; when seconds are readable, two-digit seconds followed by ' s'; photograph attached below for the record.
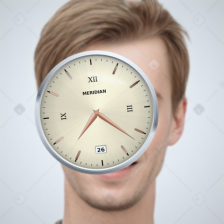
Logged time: 7 h 22 min
